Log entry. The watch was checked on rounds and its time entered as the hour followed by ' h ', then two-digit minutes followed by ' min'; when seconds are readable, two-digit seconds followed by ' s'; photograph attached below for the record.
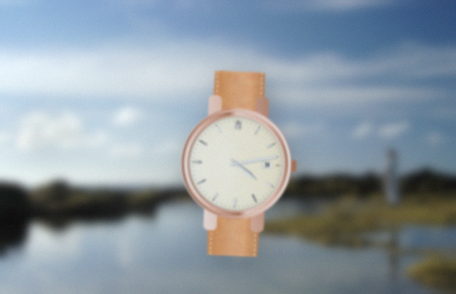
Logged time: 4 h 13 min
